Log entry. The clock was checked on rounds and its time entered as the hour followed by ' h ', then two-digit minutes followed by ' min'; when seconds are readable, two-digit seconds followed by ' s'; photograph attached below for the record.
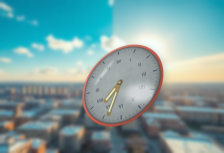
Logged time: 7 h 34 min
